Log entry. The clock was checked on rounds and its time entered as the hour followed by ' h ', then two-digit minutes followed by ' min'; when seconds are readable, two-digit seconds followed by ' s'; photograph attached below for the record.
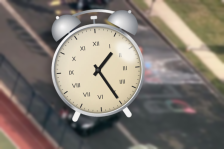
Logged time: 1 h 25 min
